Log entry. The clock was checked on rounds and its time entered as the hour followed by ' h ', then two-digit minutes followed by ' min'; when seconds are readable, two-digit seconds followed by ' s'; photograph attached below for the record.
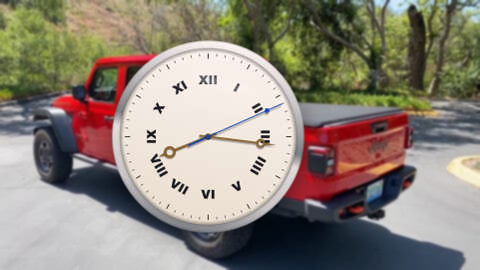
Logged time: 8 h 16 min 11 s
